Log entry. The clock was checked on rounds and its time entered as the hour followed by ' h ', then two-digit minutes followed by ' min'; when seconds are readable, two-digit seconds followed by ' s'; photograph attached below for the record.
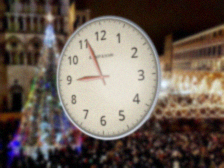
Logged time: 8 h 56 min
